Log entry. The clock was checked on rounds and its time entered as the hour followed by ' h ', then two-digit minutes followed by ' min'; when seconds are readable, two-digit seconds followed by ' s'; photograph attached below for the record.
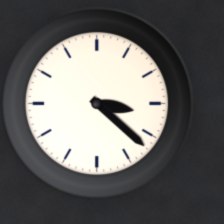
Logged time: 3 h 22 min
